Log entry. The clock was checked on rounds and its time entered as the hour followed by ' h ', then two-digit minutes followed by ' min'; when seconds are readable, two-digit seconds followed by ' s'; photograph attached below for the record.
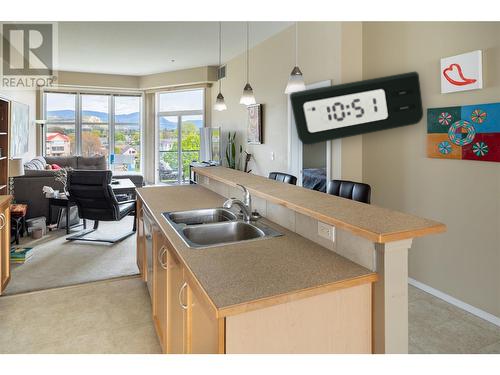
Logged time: 10 h 51 min
